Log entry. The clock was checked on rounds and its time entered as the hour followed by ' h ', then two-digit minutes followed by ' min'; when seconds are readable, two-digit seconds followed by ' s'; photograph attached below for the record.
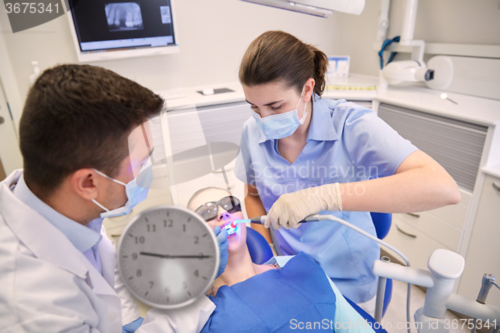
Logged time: 9 h 15 min
